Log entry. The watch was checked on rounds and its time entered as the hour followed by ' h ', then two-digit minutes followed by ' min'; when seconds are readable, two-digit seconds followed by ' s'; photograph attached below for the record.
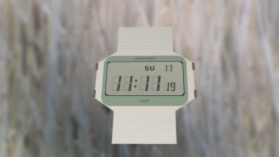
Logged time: 11 h 11 min 19 s
